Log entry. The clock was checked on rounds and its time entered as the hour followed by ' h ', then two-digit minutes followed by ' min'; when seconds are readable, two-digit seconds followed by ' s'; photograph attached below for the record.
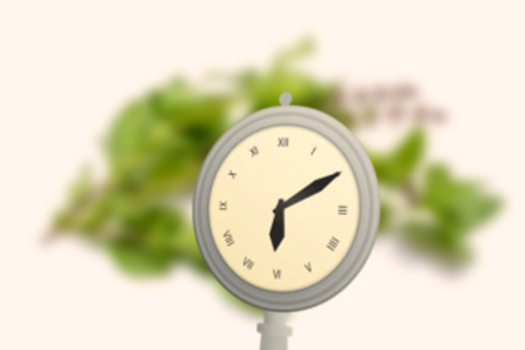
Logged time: 6 h 10 min
